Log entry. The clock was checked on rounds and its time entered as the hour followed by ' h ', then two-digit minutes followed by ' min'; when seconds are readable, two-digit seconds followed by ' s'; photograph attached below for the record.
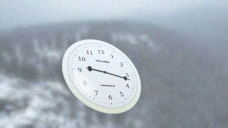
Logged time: 9 h 17 min
